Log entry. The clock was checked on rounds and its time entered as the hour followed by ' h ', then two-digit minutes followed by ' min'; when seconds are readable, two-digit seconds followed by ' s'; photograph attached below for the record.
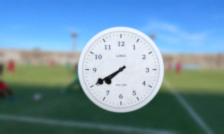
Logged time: 7 h 40 min
